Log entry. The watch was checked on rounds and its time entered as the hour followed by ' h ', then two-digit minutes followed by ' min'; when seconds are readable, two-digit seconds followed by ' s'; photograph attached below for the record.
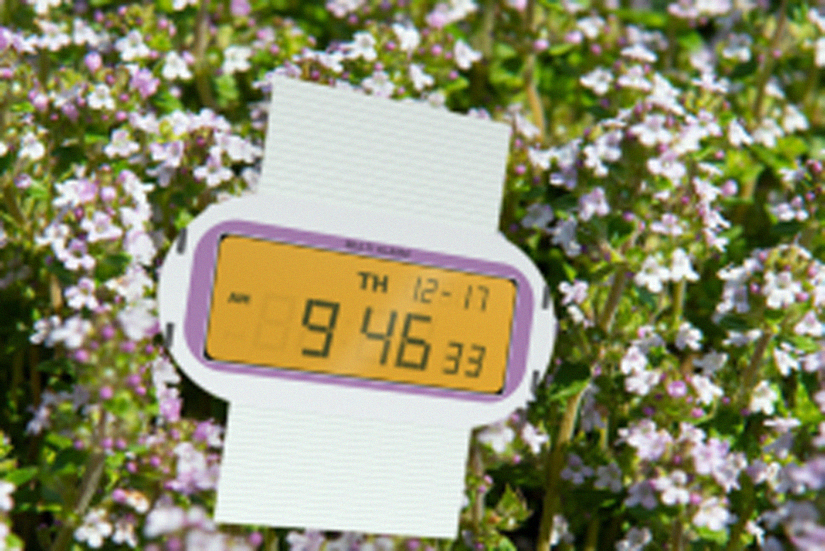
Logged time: 9 h 46 min 33 s
